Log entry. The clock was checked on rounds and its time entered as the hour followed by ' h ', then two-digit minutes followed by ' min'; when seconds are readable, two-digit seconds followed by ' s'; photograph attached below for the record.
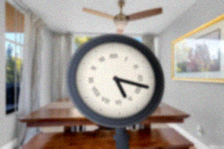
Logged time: 5 h 18 min
